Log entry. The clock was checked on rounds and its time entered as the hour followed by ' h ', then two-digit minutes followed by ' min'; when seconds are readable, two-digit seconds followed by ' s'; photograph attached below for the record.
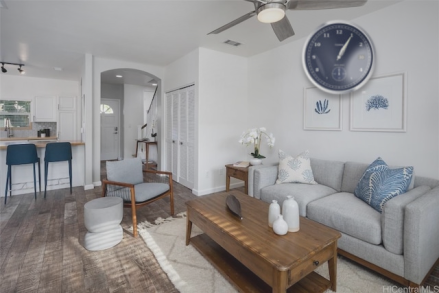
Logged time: 1 h 05 min
